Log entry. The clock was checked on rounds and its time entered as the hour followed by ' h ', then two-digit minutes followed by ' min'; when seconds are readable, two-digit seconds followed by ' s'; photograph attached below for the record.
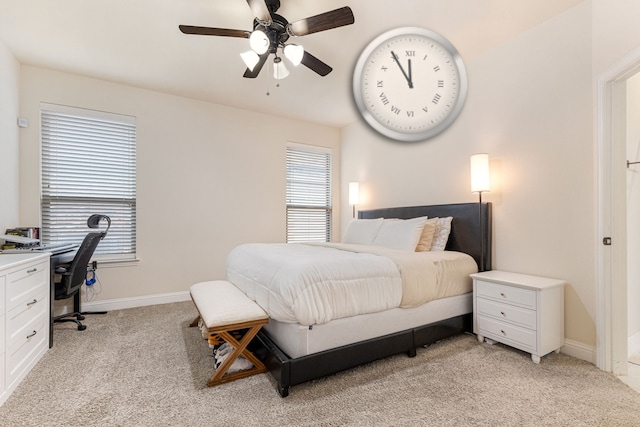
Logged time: 11 h 55 min
